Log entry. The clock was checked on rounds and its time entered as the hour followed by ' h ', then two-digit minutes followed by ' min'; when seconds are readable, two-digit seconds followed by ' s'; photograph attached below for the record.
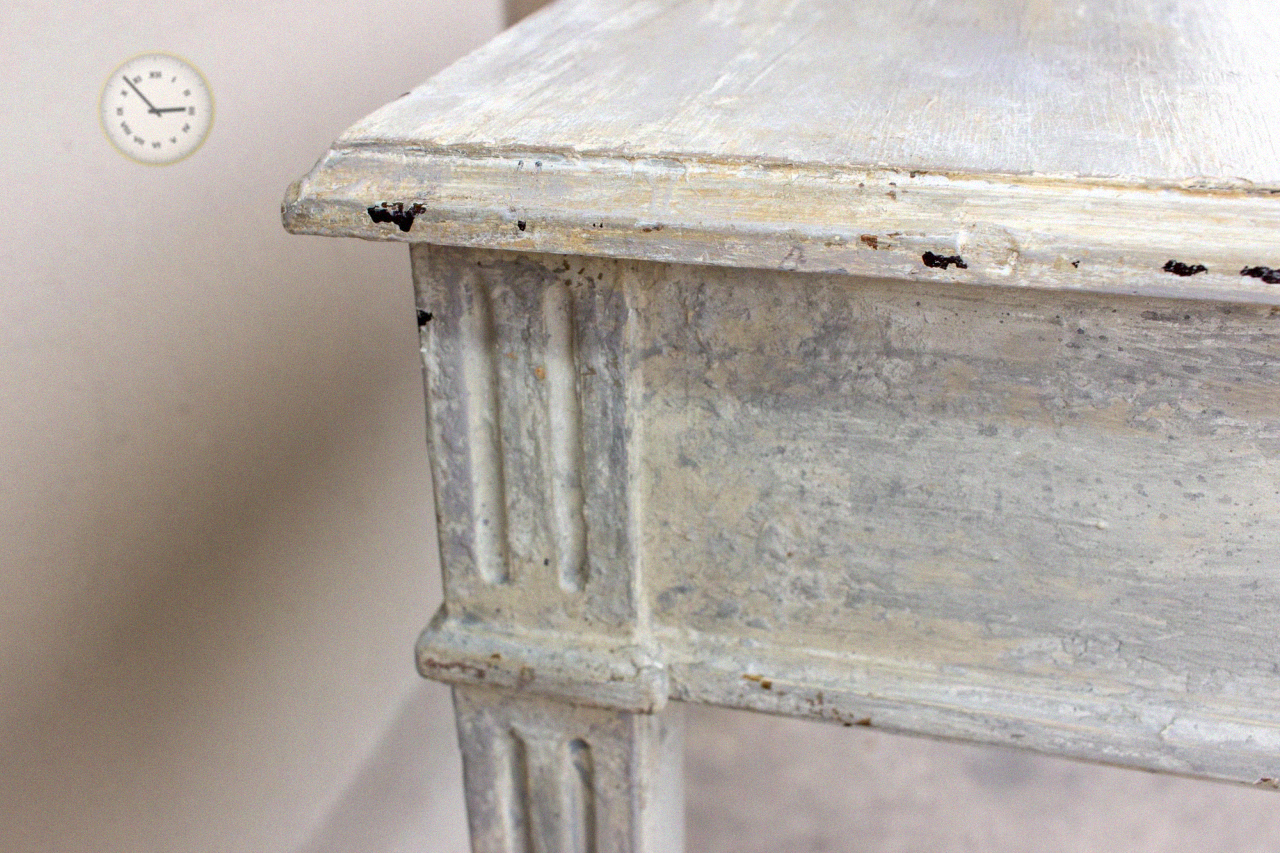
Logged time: 2 h 53 min
